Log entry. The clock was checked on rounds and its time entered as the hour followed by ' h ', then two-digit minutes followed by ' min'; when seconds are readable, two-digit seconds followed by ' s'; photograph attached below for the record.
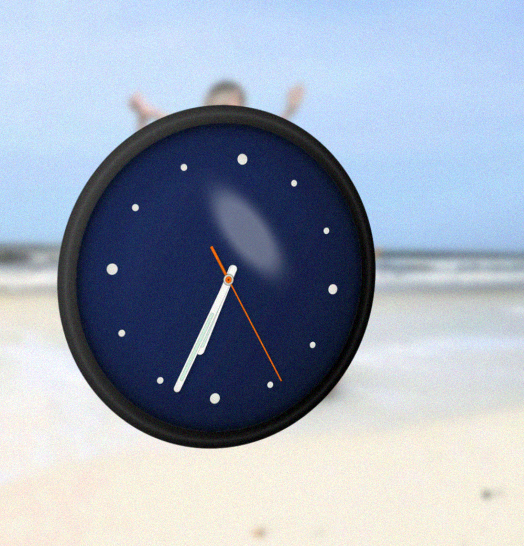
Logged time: 6 h 33 min 24 s
